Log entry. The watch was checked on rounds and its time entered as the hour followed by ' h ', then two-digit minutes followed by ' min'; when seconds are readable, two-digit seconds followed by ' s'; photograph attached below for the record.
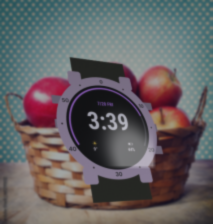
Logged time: 3 h 39 min
